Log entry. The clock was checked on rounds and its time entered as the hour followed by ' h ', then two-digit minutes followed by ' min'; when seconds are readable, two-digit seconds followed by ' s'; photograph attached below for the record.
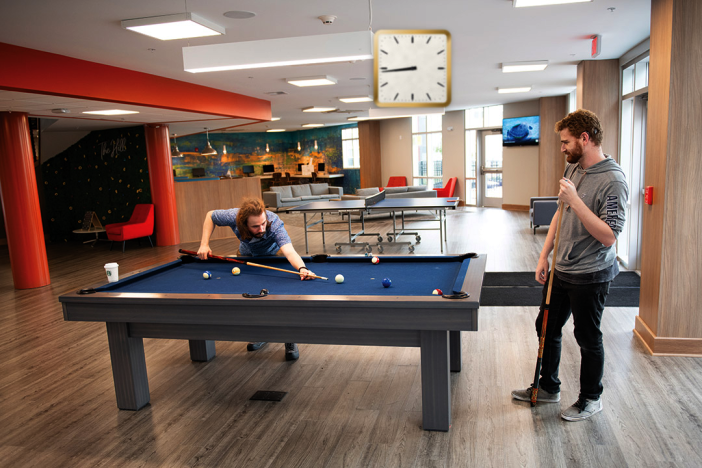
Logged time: 8 h 44 min
